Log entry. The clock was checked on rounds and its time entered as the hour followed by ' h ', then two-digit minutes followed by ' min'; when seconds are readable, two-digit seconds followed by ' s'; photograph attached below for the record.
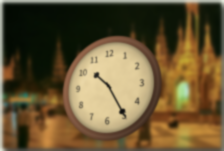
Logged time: 10 h 25 min
